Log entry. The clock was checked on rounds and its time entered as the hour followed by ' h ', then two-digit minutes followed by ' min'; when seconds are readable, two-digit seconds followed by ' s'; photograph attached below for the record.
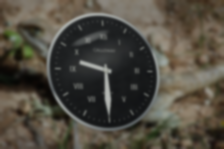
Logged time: 9 h 30 min
